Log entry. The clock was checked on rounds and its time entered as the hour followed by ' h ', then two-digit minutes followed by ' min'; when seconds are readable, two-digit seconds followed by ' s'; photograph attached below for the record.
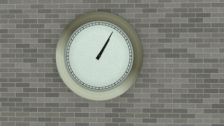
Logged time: 1 h 05 min
